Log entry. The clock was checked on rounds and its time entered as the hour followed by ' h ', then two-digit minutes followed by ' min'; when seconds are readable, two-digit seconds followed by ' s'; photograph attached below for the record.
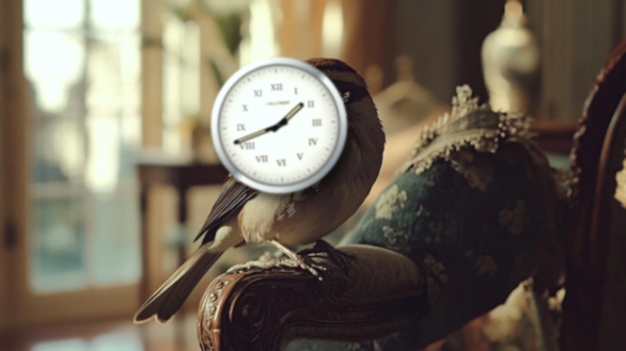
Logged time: 1 h 42 min
